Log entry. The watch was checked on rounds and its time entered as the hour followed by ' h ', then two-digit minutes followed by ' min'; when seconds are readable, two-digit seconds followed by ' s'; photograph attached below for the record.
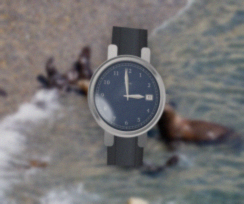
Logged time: 2 h 59 min
